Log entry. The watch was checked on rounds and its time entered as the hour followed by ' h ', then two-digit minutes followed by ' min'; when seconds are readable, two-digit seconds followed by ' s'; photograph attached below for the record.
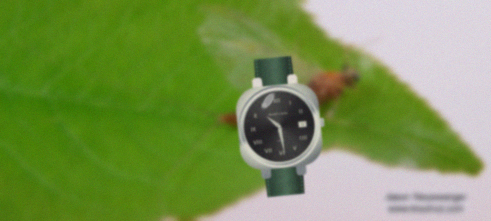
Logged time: 10 h 29 min
